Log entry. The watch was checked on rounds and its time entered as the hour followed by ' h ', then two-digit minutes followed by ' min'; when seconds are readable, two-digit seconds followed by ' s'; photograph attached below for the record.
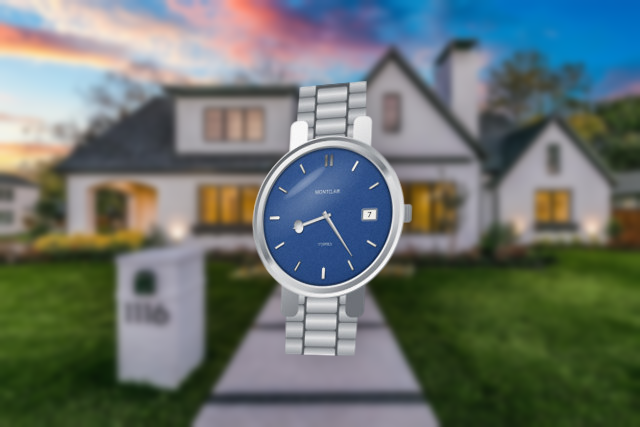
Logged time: 8 h 24 min
